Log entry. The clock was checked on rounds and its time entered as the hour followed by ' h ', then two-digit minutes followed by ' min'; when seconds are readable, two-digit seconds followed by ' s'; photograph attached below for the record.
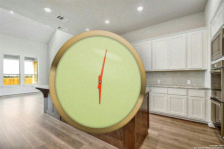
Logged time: 6 h 02 min
